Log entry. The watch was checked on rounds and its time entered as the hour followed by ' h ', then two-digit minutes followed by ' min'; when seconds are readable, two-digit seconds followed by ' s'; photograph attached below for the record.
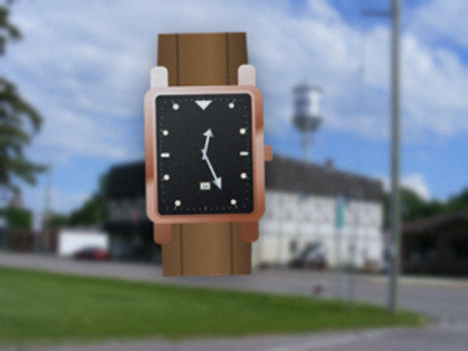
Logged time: 12 h 26 min
